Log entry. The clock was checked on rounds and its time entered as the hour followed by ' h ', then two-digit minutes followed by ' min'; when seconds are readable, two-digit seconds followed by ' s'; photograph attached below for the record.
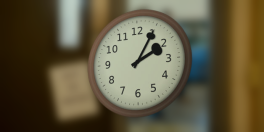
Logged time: 2 h 05 min
